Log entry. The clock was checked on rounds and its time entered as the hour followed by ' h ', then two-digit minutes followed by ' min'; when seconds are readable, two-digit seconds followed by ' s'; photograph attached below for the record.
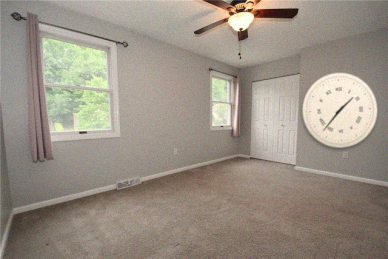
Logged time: 1 h 37 min
